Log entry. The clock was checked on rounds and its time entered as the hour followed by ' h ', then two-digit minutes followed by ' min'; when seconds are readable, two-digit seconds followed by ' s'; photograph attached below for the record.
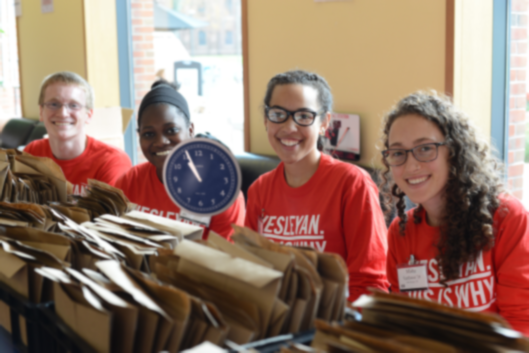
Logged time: 10 h 56 min
